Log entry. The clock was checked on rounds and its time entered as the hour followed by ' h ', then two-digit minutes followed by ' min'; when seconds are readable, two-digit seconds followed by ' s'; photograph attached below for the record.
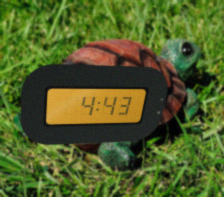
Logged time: 4 h 43 min
